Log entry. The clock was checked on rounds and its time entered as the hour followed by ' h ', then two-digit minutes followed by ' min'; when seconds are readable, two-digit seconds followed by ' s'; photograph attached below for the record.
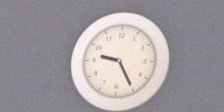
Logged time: 9 h 25 min
